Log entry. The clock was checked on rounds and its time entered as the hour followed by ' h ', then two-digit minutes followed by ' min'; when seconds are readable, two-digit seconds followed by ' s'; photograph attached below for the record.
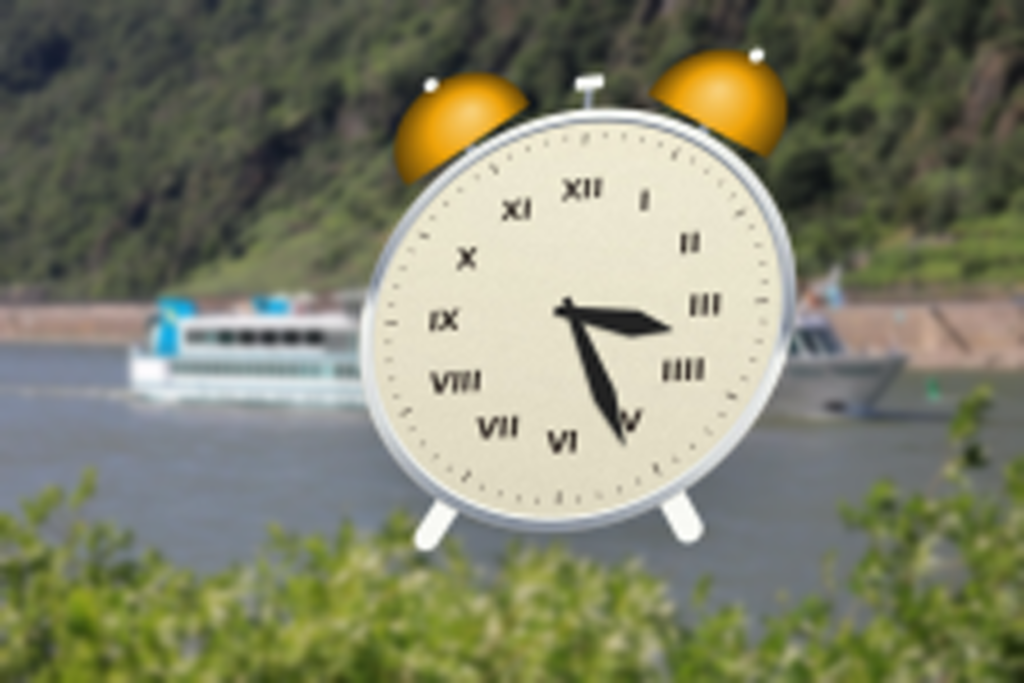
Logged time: 3 h 26 min
